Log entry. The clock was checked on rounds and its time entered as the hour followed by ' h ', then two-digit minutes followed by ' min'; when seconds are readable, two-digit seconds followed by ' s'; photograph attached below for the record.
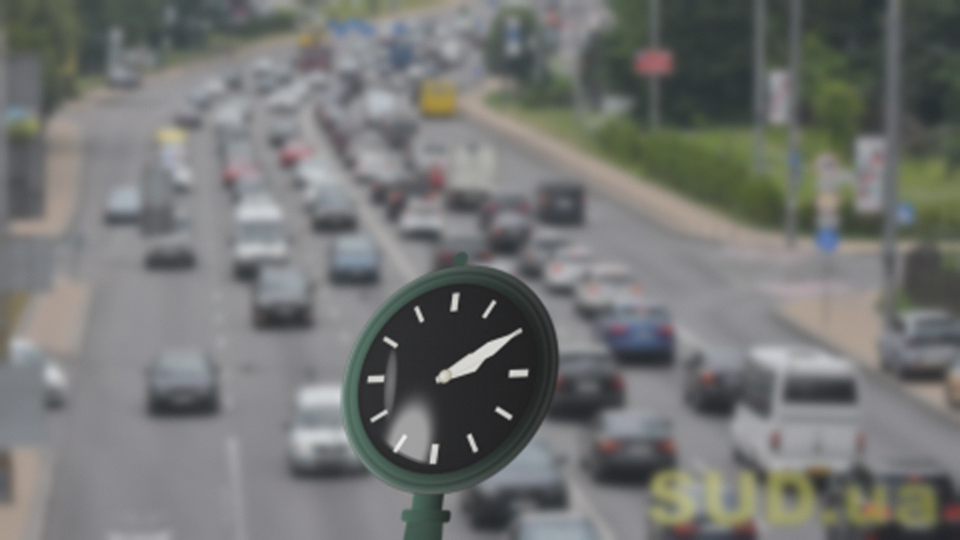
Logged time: 2 h 10 min
